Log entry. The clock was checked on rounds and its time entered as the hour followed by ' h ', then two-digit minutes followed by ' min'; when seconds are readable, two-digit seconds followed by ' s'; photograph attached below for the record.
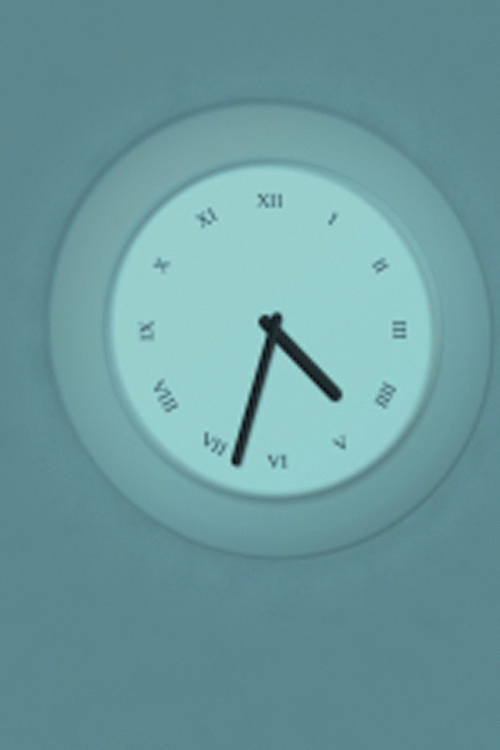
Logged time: 4 h 33 min
